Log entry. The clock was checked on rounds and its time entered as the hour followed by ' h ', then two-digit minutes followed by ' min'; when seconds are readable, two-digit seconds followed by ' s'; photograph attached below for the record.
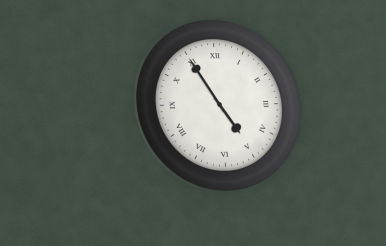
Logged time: 4 h 55 min
